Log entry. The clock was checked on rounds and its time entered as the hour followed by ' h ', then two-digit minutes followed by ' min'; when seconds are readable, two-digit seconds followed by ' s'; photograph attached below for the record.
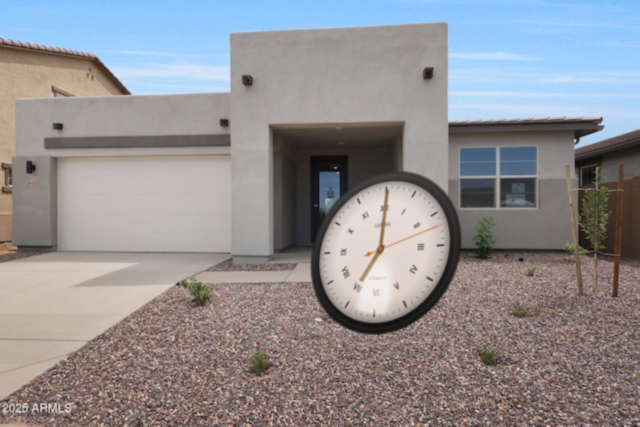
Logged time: 7 h 00 min 12 s
